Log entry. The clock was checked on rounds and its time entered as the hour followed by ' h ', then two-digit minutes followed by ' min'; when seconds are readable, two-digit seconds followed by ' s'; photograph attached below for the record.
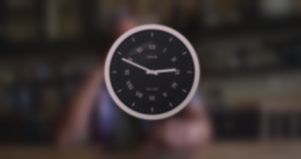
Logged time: 2 h 49 min
